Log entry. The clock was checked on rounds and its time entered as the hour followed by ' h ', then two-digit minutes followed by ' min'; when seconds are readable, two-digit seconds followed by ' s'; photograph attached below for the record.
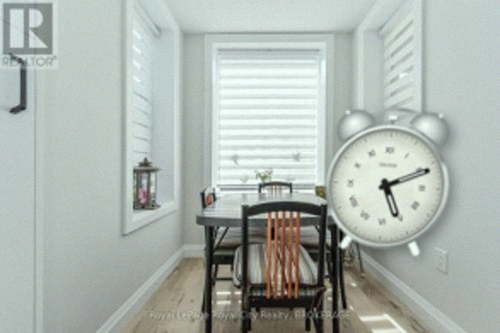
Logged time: 5 h 11 min
